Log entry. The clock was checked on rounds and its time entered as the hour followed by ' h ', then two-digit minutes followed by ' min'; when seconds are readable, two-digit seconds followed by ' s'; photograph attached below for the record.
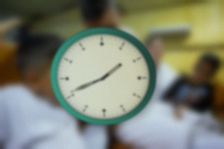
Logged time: 1 h 41 min
